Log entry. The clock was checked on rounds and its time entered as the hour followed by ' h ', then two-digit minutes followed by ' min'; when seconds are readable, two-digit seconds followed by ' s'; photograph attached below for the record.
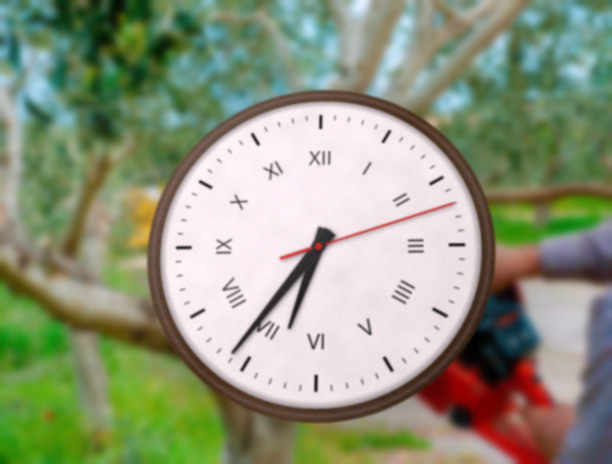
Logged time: 6 h 36 min 12 s
